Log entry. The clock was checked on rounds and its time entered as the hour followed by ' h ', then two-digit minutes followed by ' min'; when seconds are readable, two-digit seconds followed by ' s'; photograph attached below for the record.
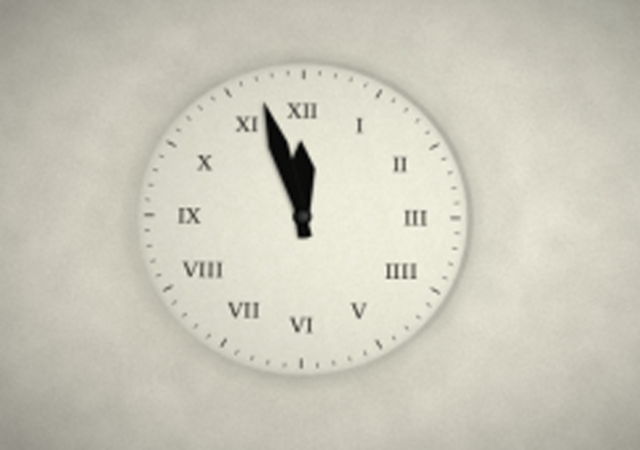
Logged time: 11 h 57 min
